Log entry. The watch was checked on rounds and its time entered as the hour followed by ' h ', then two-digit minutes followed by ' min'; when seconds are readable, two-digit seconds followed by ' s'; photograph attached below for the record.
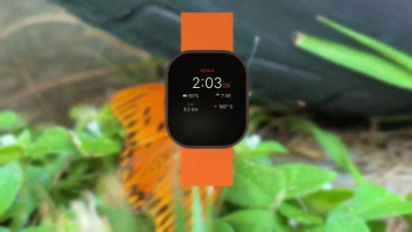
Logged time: 2 h 03 min
